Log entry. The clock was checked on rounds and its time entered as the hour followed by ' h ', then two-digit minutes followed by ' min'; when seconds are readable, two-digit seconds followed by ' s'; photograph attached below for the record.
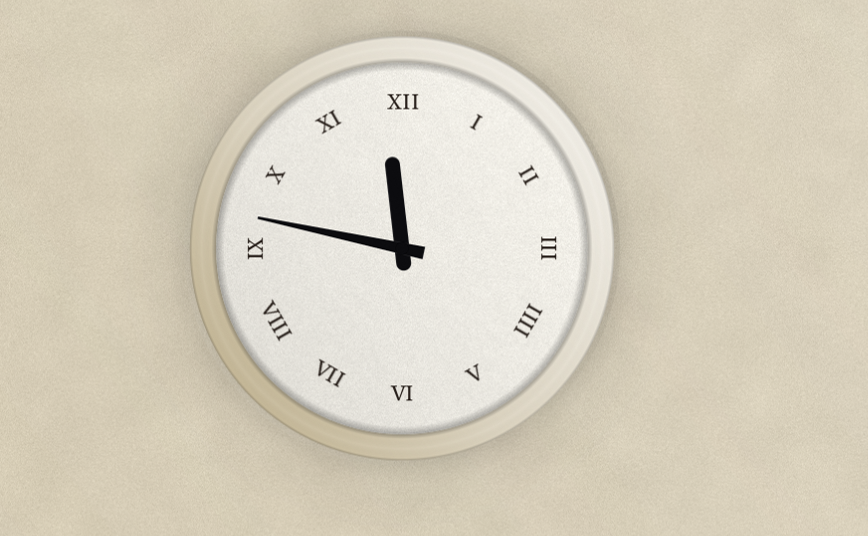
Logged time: 11 h 47 min
